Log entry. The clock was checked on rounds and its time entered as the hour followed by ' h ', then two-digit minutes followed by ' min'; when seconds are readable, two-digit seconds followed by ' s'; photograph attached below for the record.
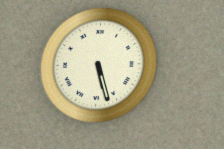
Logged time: 5 h 27 min
